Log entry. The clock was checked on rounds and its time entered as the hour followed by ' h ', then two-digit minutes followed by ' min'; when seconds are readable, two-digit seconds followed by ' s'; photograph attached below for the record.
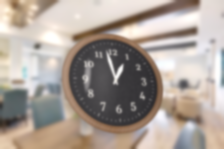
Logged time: 12 h 58 min
